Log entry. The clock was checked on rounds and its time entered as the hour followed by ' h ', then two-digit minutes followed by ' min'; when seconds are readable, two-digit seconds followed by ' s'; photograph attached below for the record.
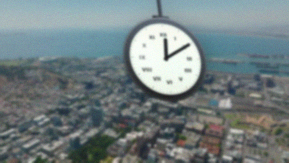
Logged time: 12 h 10 min
